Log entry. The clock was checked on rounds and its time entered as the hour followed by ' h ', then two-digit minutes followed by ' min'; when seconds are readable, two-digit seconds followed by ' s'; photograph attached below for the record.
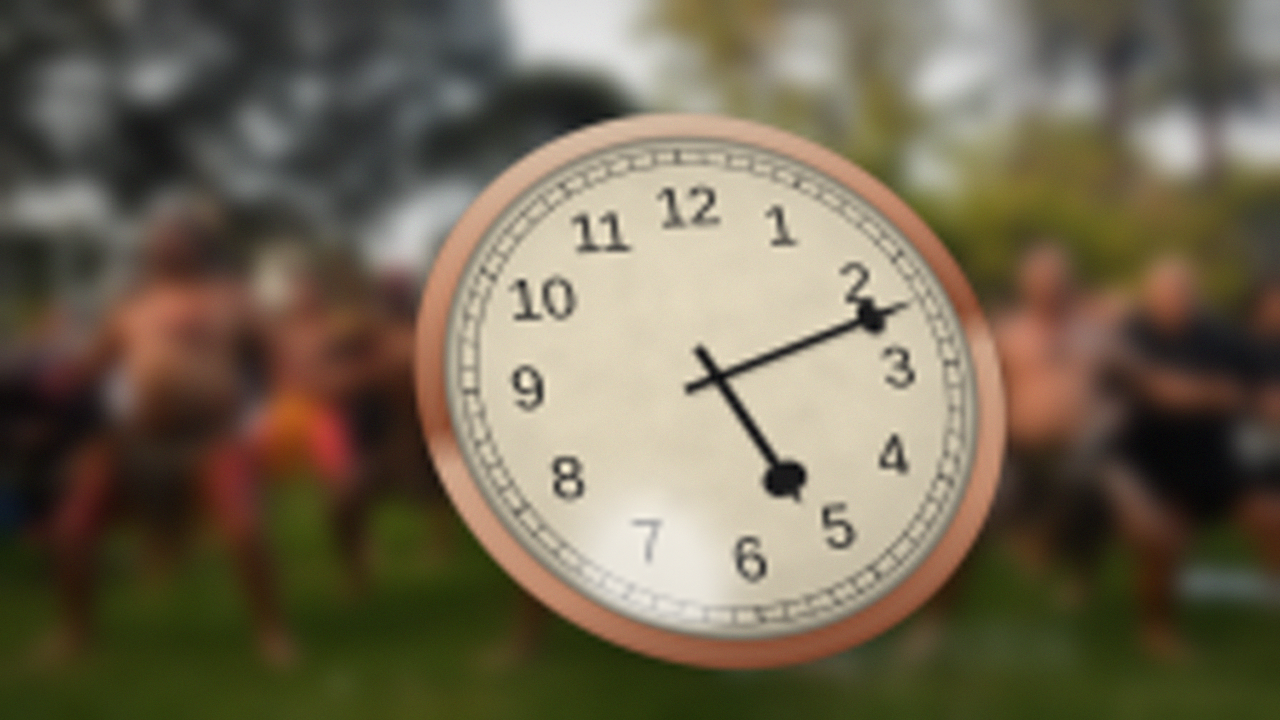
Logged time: 5 h 12 min
